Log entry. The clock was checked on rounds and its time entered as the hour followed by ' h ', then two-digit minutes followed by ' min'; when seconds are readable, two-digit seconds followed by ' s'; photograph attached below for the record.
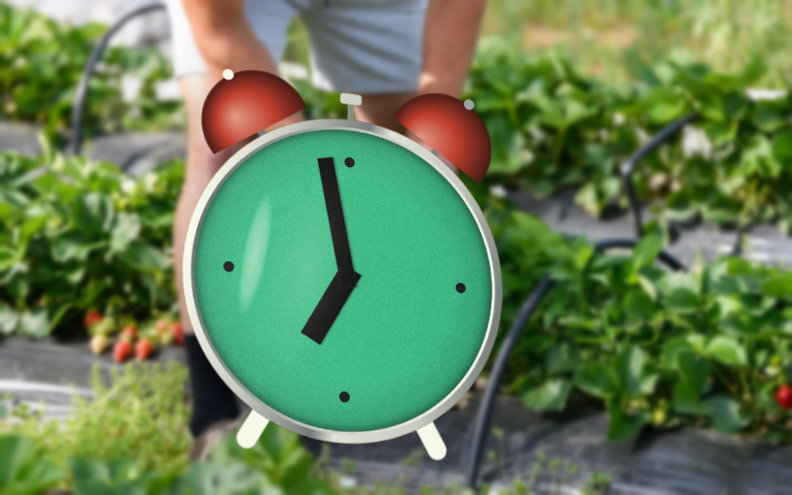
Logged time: 6 h 58 min
